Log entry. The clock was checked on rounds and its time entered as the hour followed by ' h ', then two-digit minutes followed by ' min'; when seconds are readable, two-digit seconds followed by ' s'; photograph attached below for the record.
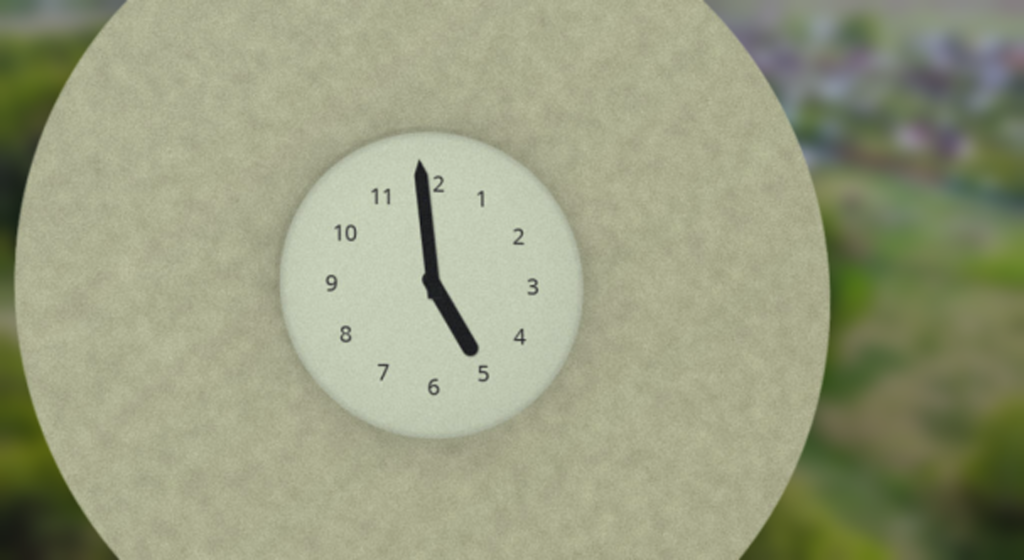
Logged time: 4 h 59 min
